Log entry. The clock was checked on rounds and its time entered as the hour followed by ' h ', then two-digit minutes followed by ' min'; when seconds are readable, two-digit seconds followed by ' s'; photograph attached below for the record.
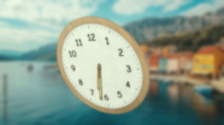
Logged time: 6 h 32 min
